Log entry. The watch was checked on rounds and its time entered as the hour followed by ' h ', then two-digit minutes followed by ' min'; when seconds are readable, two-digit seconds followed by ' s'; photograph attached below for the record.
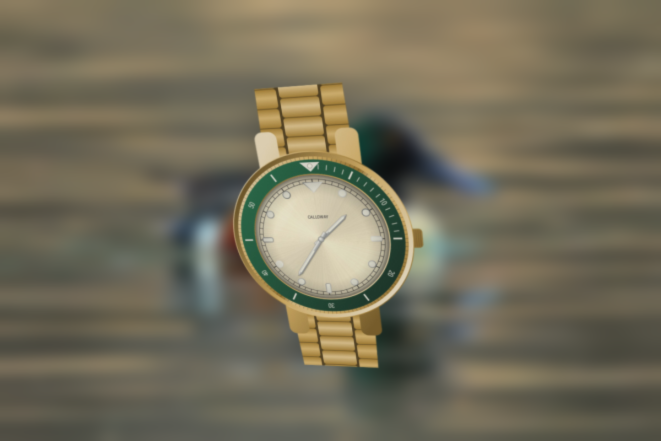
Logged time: 1 h 36 min
